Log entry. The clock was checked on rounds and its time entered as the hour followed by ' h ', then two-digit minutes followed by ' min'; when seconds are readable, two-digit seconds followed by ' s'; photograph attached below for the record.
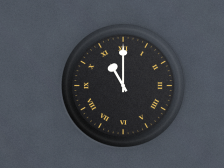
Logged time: 11 h 00 min
